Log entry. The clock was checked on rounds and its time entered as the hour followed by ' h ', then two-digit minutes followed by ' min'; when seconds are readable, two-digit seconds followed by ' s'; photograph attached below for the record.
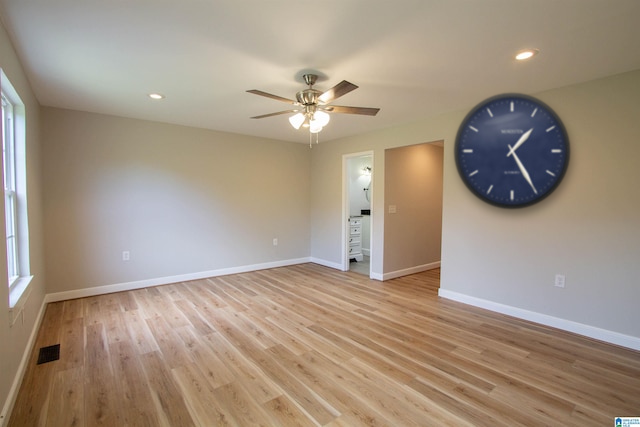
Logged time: 1 h 25 min
